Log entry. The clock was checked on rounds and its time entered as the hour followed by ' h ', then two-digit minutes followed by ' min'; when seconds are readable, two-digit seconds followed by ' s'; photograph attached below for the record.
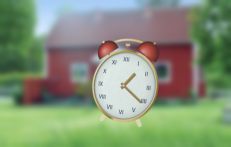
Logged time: 1 h 21 min
